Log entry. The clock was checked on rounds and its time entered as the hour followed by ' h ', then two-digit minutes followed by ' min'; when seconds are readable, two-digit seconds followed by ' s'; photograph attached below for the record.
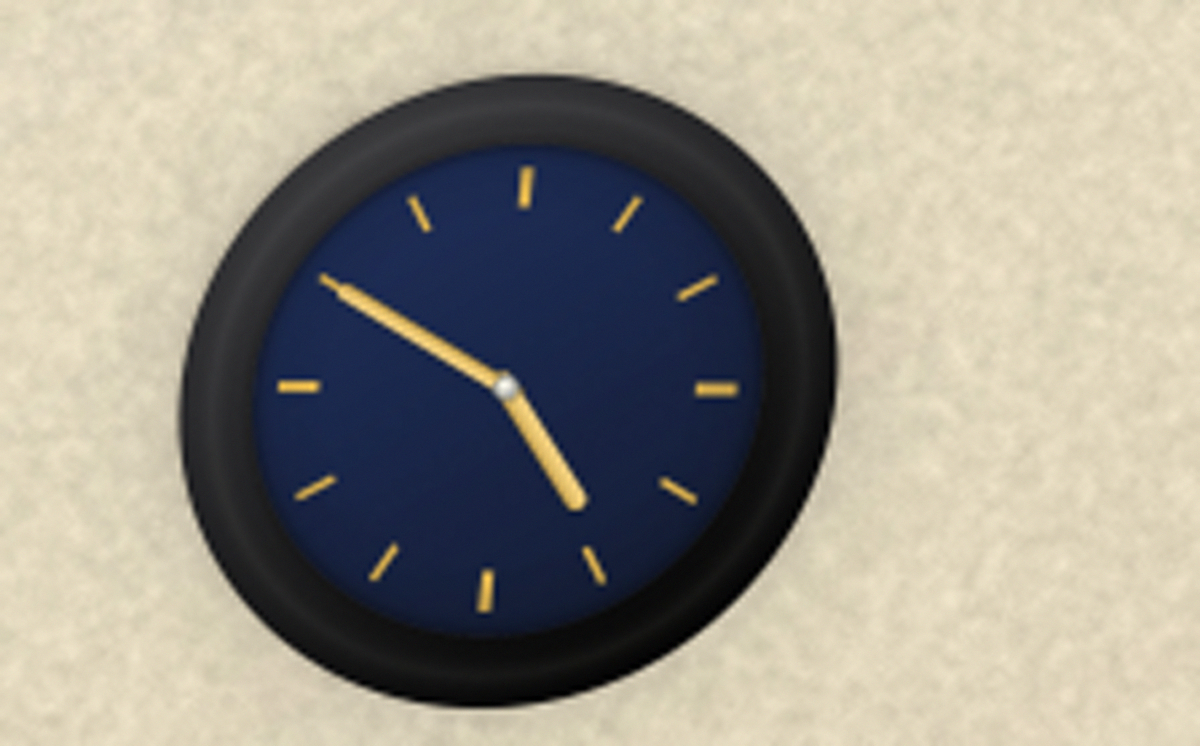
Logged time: 4 h 50 min
